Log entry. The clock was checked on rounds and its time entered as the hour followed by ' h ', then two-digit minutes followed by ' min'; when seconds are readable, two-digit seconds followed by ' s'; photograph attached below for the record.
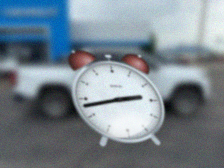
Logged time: 2 h 43 min
